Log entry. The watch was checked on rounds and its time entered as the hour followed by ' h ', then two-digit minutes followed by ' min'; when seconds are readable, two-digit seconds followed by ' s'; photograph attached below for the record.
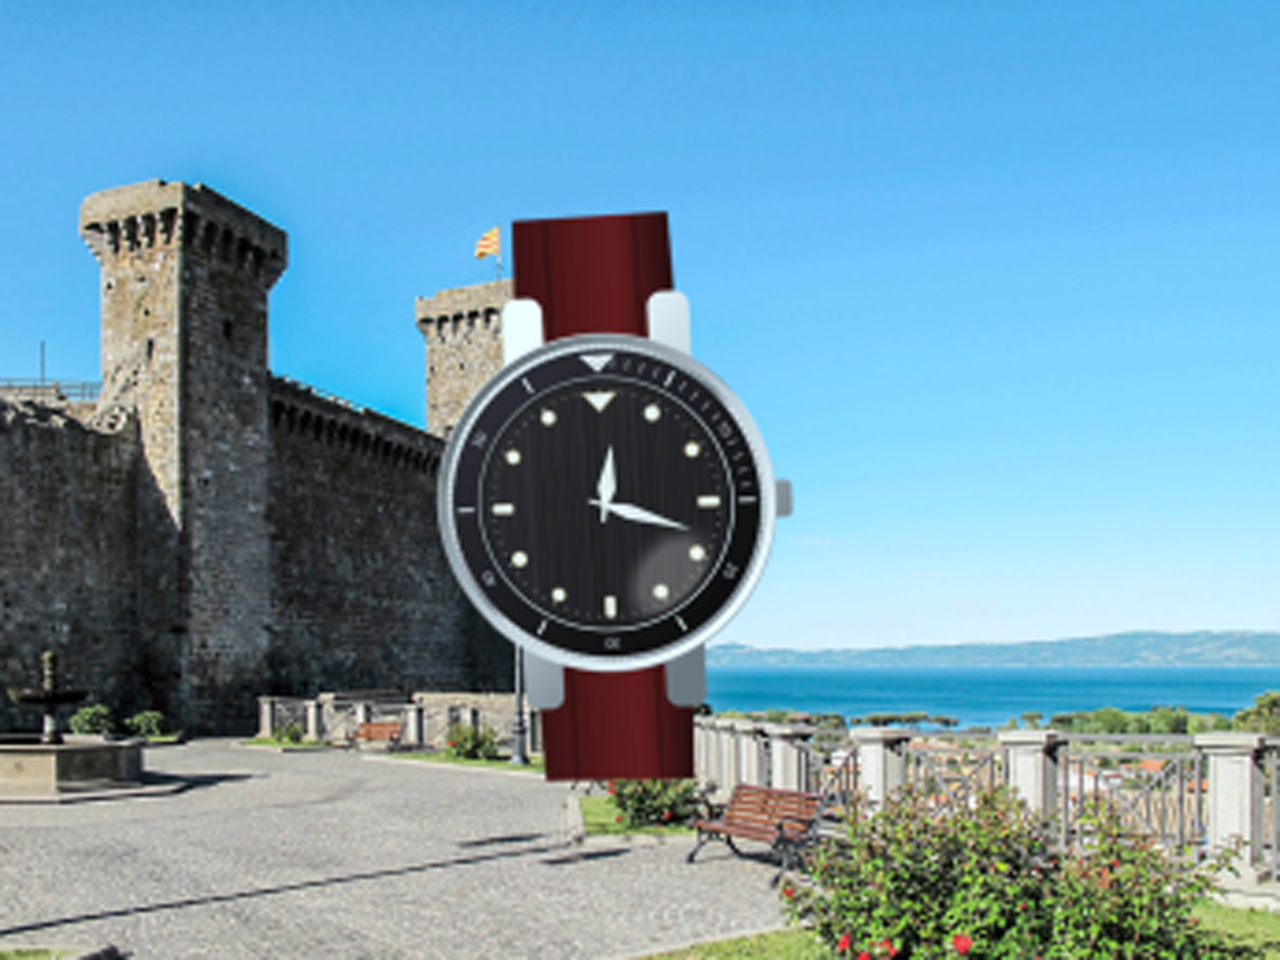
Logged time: 12 h 18 min
